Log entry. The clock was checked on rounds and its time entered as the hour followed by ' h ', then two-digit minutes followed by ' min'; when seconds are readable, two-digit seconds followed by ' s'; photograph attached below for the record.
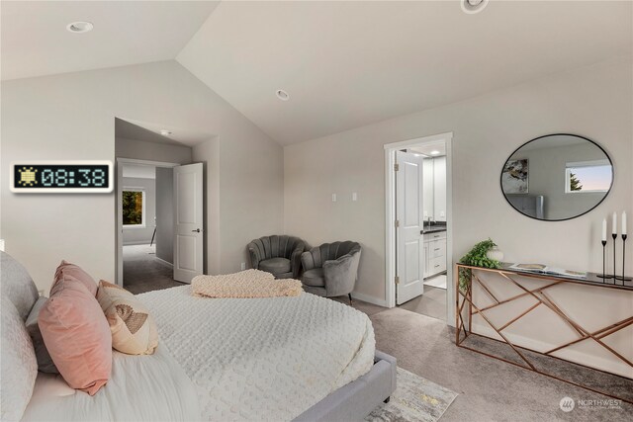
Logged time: 8 h 38 min
